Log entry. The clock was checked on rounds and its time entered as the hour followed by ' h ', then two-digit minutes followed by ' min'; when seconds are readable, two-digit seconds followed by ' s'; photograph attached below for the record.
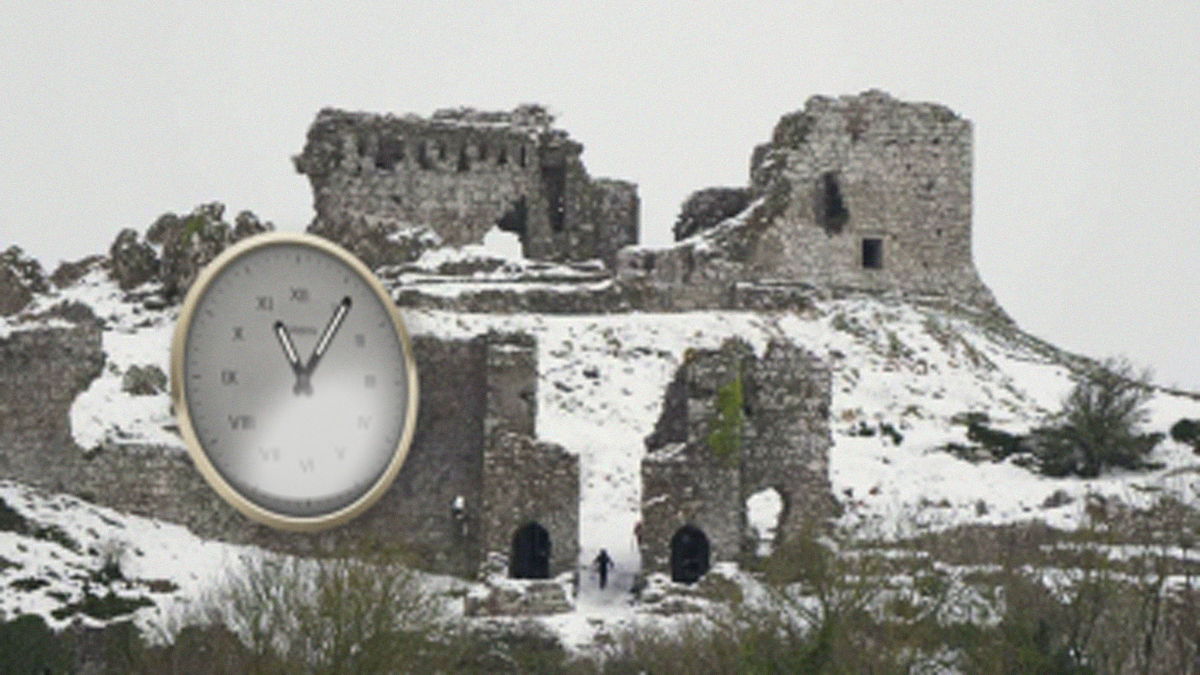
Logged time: 11 h 06 min
